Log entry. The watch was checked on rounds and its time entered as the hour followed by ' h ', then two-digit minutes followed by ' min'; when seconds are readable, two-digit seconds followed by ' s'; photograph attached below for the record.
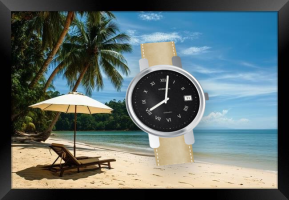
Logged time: 8 h 02 min
